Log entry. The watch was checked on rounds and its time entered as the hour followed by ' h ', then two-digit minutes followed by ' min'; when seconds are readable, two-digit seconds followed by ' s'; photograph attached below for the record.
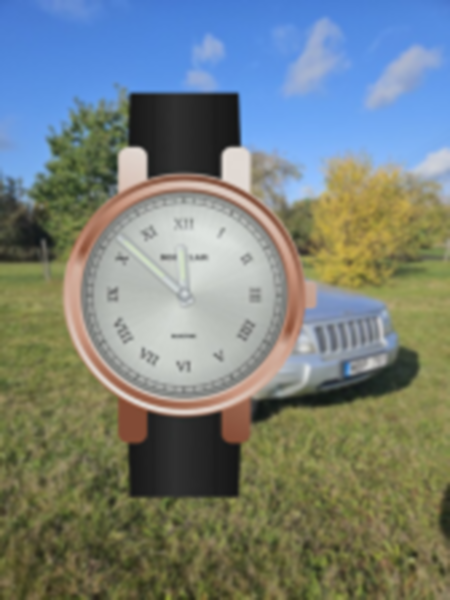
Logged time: 11 h 52 min
